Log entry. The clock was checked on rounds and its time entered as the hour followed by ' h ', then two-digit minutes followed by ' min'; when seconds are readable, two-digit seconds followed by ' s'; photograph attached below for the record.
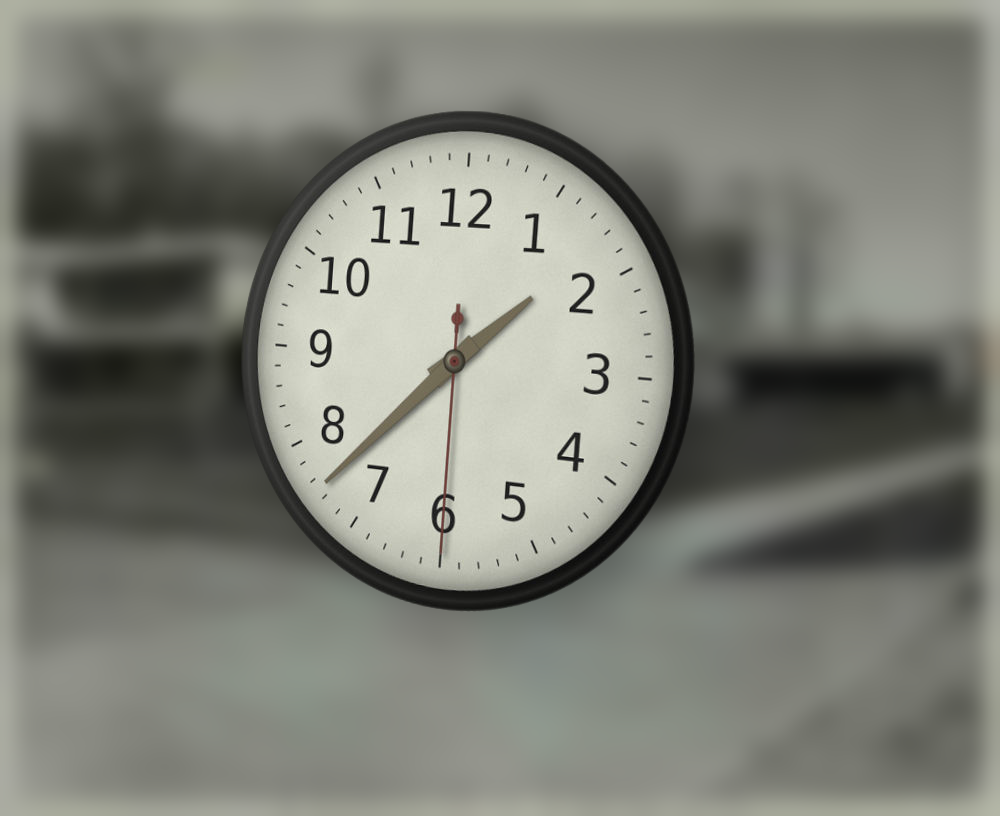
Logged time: 1 h 37 min 30 s
